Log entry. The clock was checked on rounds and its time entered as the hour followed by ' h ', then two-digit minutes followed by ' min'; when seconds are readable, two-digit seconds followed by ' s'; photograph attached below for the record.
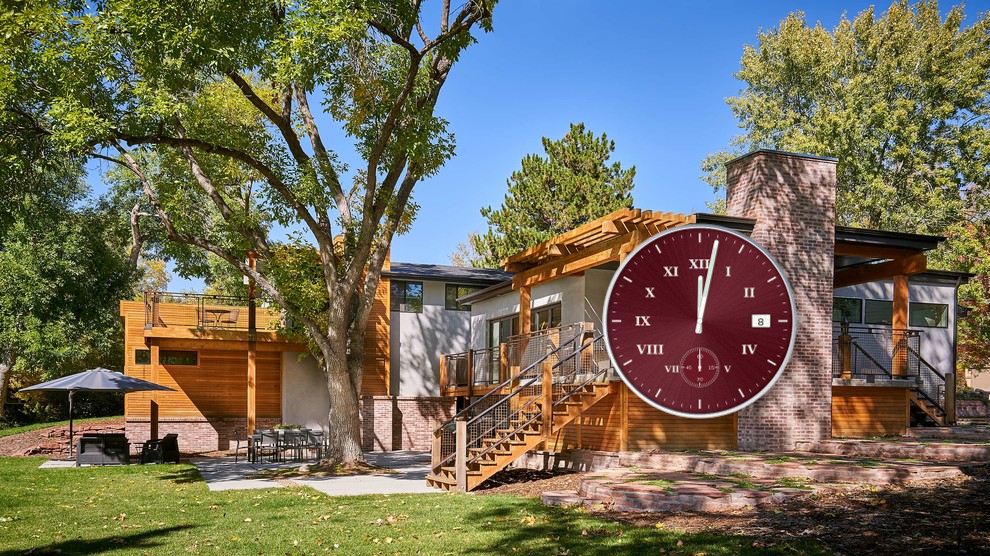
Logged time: 12 h 02 min
